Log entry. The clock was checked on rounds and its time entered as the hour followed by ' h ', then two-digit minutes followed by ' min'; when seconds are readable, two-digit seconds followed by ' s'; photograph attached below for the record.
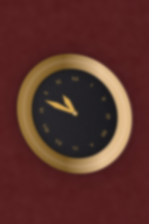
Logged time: 10 h 48 min
